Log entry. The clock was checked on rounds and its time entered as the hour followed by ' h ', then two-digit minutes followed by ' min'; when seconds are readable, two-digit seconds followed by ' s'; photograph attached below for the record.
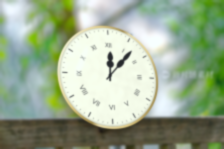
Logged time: 12 h 07 min
